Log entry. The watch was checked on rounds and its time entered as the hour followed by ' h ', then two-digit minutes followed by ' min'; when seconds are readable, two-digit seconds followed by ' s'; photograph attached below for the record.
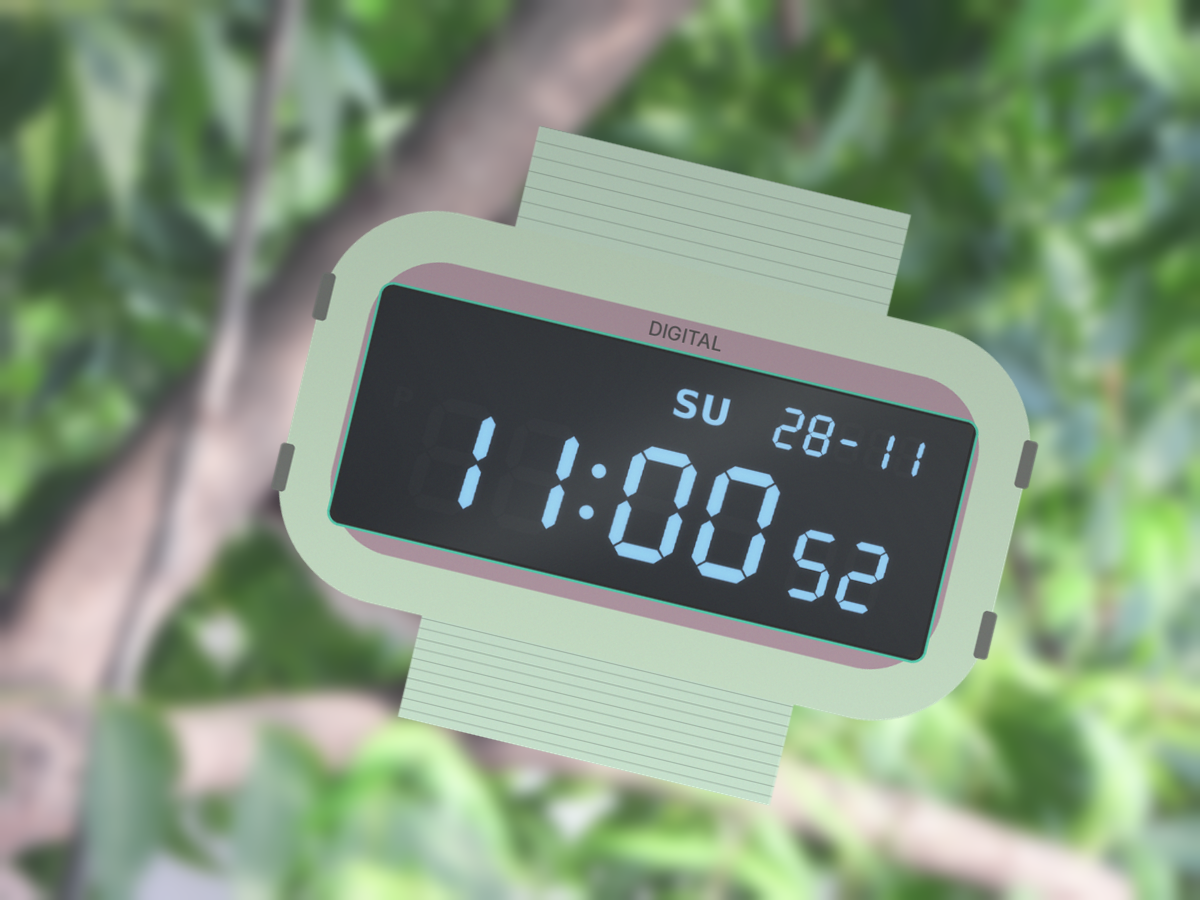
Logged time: 11 h 00 min 52 s
